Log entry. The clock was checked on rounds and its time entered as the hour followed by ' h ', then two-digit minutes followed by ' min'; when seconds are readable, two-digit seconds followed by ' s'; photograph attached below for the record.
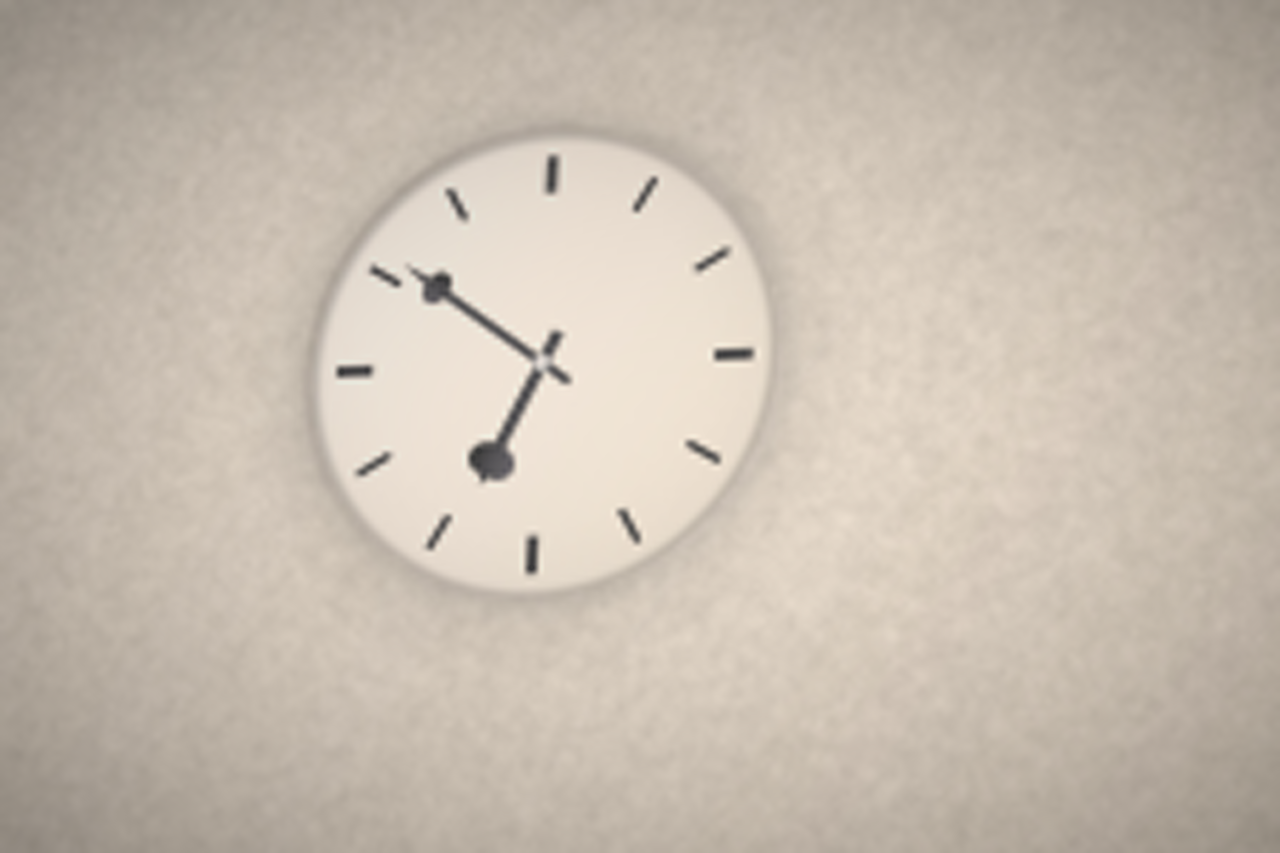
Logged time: 6 h 51 min
